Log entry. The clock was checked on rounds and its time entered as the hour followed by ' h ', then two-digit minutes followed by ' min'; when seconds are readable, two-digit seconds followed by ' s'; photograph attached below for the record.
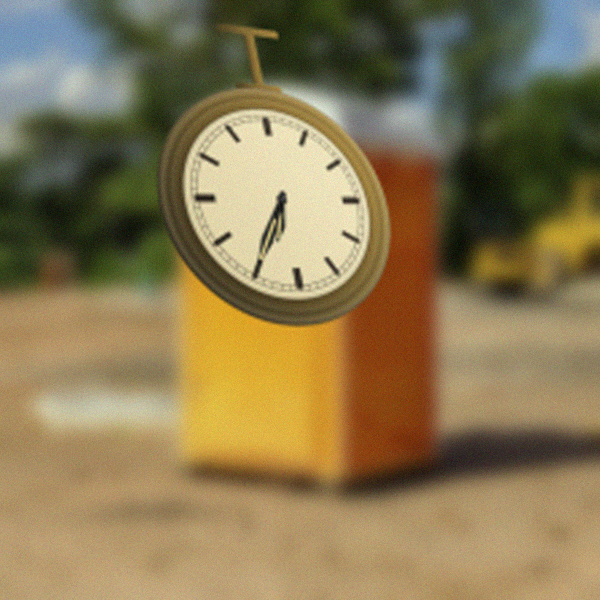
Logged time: 6 h 35 min
